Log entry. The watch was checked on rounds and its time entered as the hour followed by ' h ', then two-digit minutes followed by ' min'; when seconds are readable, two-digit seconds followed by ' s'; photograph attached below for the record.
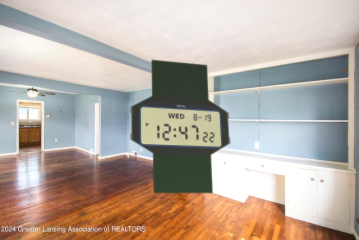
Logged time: 12 h 47 min 22 s
